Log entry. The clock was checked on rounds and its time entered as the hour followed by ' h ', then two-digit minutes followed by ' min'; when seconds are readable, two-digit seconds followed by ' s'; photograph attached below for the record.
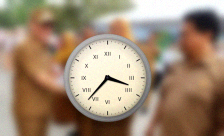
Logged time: 3 h 37 min
